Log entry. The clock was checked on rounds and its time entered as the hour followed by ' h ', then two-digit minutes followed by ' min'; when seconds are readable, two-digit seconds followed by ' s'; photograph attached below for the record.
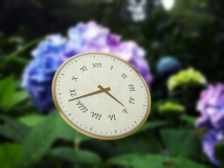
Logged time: 4 h 43 min
